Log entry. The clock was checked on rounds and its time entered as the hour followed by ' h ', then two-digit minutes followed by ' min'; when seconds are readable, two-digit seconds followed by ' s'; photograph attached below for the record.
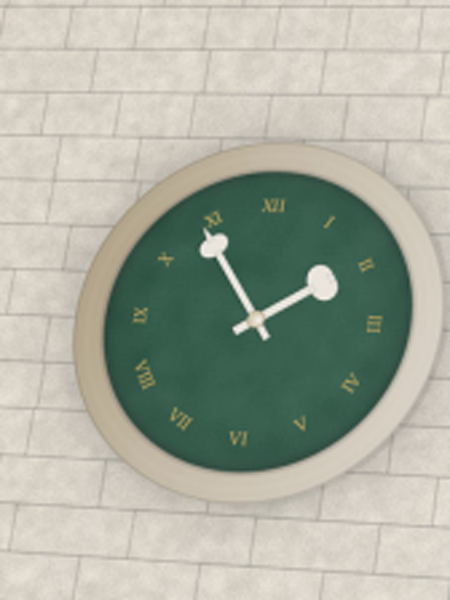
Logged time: 1 h 54 min
